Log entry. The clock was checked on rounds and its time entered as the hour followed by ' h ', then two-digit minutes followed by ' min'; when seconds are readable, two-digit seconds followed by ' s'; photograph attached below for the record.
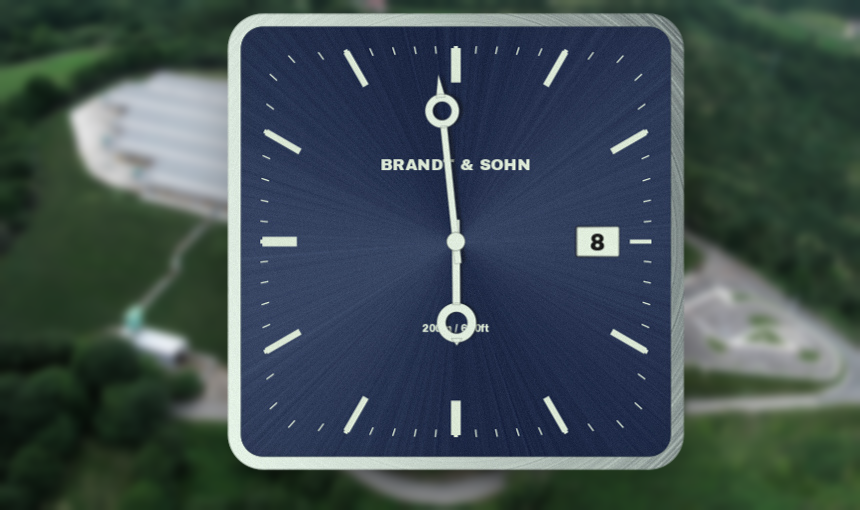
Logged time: 5 h 59 min
